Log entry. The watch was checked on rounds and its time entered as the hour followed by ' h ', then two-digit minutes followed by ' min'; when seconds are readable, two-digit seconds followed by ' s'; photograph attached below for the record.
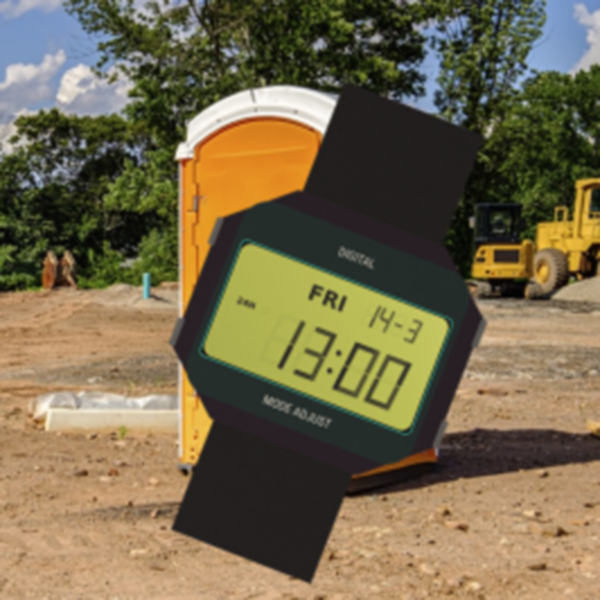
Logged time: 13 h 00 min
